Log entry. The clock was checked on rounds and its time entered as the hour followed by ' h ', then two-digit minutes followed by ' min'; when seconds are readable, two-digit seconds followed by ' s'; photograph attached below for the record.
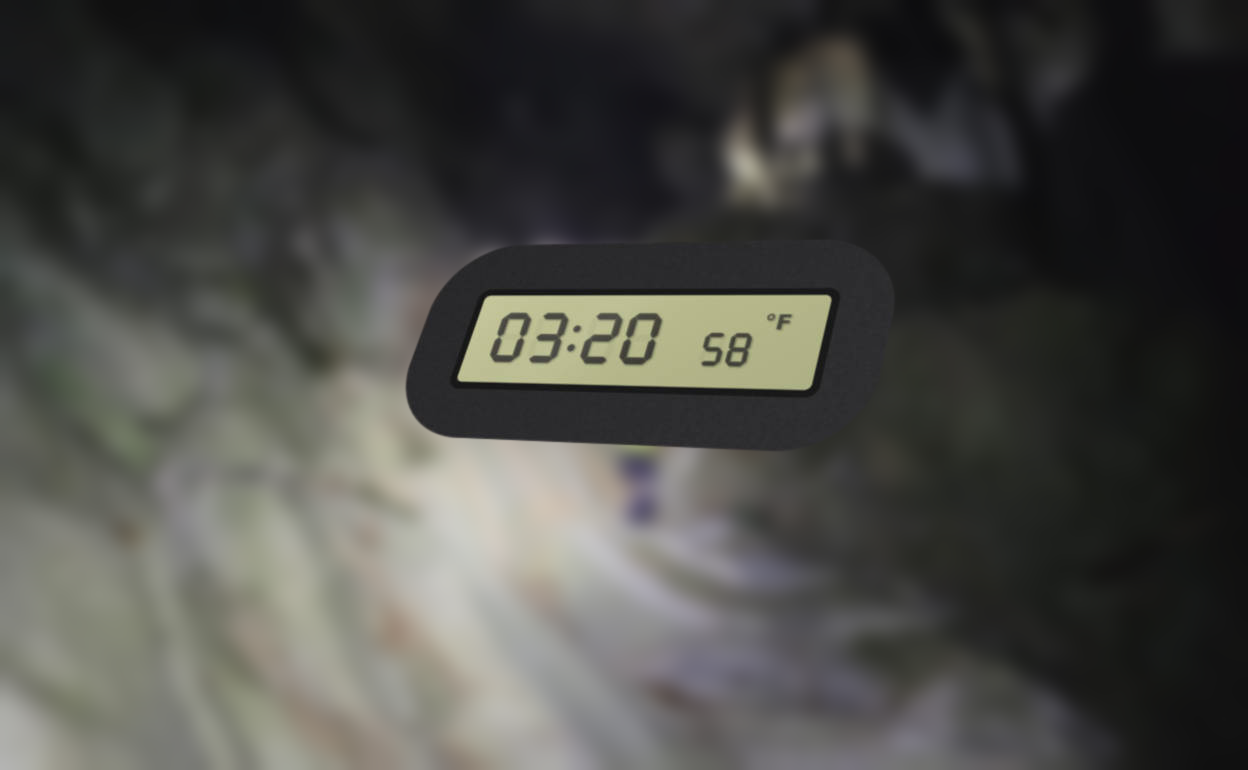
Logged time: 3 h 20 min
